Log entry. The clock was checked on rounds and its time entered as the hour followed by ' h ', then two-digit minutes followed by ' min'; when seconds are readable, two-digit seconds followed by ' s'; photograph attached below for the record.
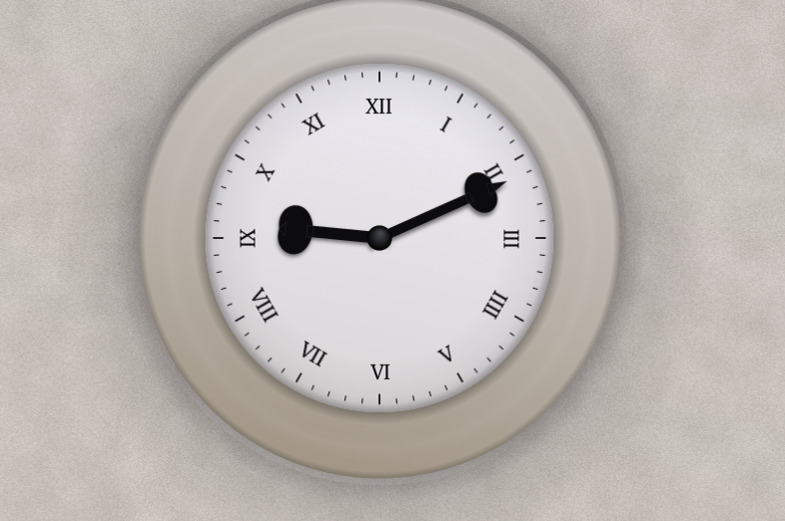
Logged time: 9 h 11 min
